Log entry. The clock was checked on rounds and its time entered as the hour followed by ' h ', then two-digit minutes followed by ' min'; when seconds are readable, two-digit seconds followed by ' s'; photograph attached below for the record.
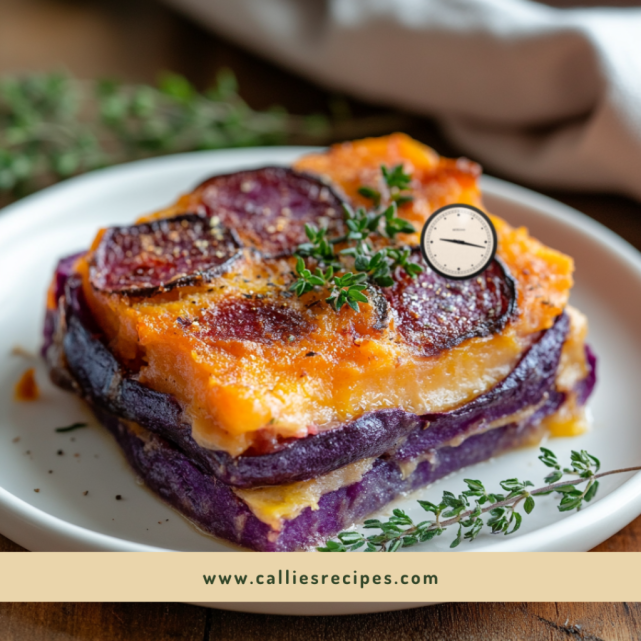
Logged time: 9 h 17 min
